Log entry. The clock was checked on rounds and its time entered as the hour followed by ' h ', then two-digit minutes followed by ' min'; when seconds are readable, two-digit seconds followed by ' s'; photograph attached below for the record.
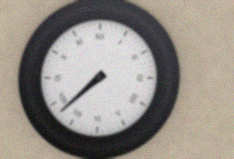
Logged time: 7 h 38 min
